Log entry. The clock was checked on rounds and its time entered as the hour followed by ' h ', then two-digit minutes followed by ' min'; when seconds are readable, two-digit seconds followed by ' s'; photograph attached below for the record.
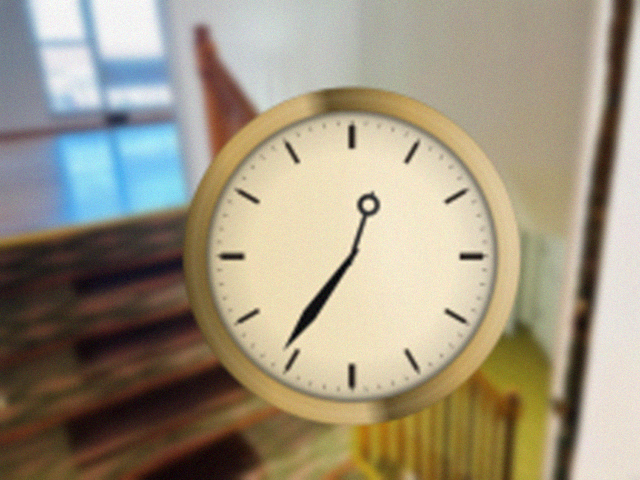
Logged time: 12 h 36 min
